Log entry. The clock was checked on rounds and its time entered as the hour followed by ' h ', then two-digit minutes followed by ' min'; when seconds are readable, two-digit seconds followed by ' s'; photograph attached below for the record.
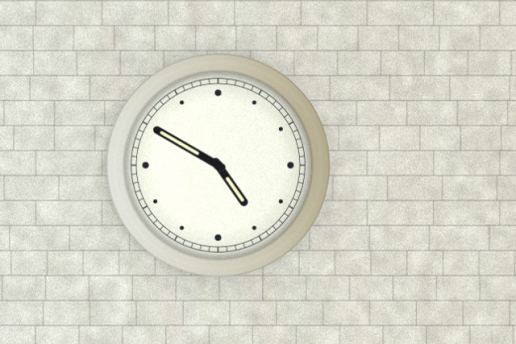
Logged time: 4 h 50 min
